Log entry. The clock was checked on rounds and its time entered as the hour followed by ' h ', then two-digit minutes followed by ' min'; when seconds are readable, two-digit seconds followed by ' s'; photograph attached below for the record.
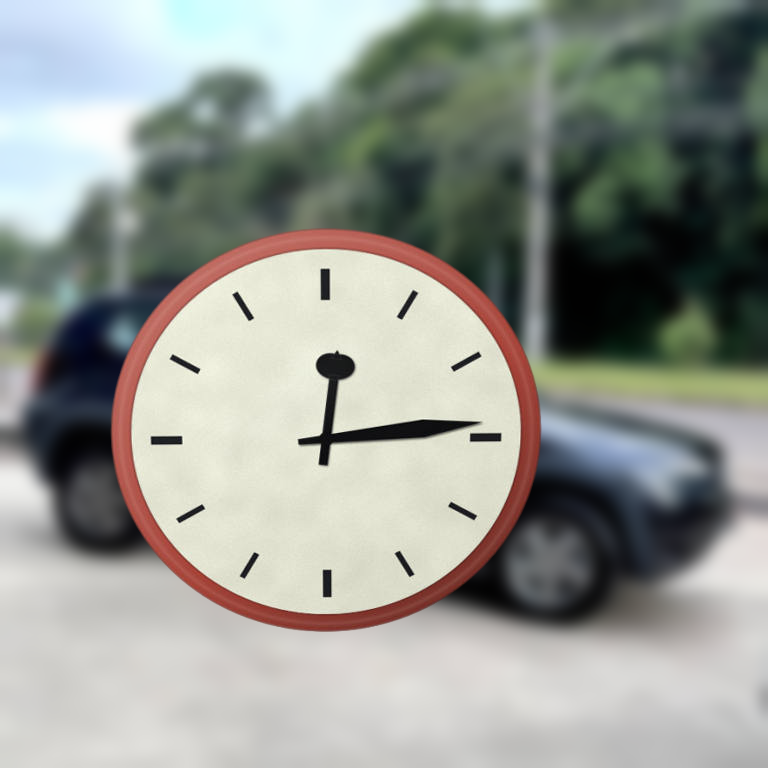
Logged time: 12 h 14 min
